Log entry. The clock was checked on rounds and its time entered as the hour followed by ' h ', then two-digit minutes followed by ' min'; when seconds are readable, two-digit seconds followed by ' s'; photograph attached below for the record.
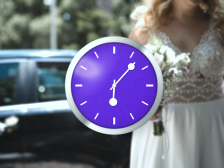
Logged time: 6 h 07 min
